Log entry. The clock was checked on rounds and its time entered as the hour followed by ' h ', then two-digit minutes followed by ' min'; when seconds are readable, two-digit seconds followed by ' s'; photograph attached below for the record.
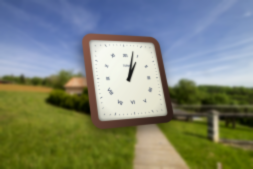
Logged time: 1 h 03 min
